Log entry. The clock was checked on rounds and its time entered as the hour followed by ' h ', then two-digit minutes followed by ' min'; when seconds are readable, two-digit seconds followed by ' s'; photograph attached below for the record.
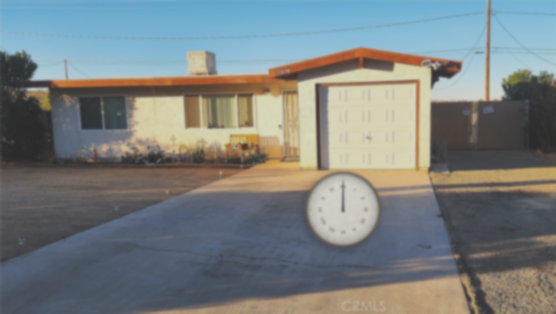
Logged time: 12 h 00 min
